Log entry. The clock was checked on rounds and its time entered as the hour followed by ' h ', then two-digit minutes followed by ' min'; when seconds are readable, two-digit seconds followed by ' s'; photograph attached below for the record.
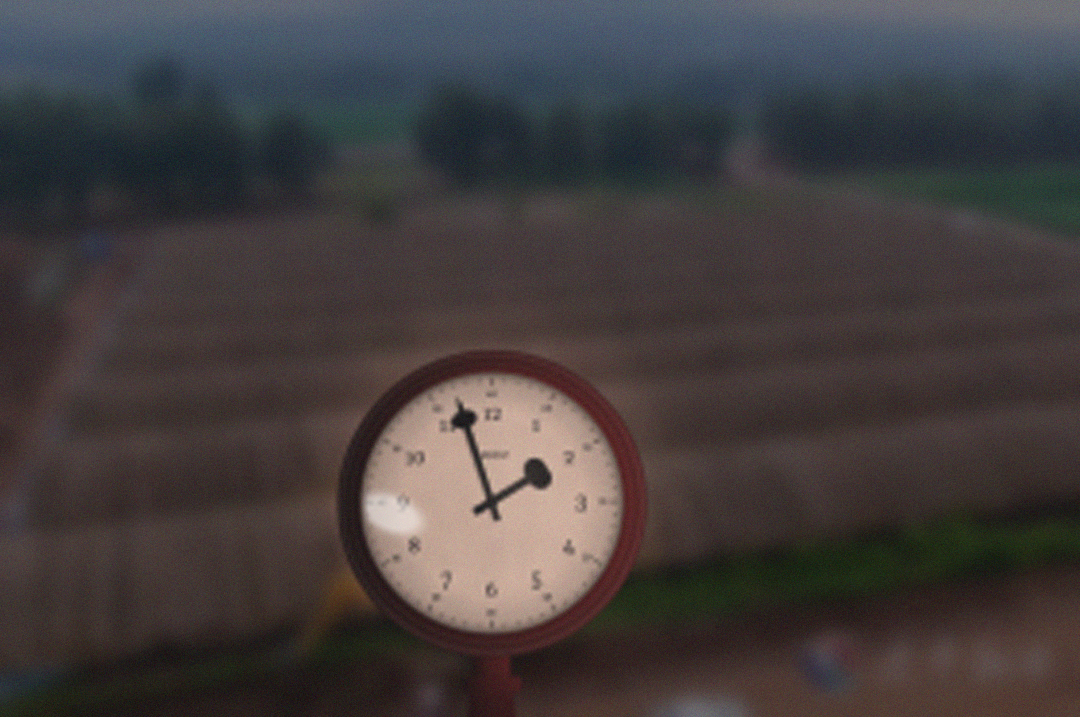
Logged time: 1 h 57 min
